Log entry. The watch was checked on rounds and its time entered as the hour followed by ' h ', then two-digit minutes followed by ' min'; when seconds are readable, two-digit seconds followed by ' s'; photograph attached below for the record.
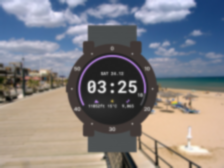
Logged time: 3 h 25 min
